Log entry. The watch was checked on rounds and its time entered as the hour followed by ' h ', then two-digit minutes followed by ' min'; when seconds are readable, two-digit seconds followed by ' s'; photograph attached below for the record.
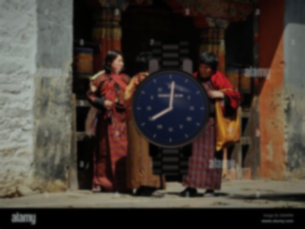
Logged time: 8 h 01 min
